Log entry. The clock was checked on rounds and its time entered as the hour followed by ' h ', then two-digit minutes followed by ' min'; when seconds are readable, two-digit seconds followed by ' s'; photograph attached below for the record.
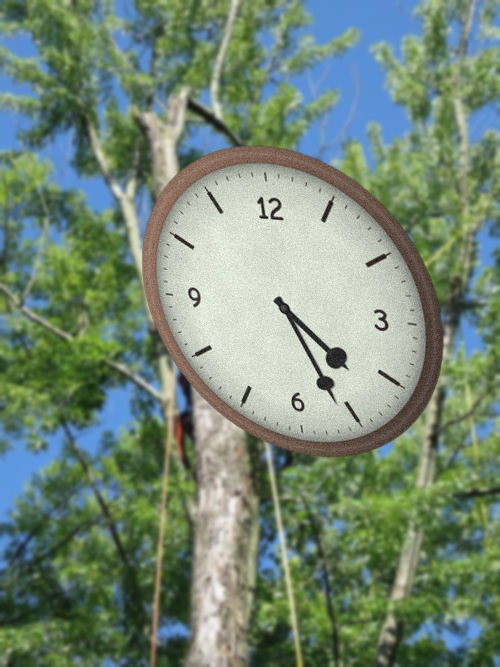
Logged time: 4 h 26 min
